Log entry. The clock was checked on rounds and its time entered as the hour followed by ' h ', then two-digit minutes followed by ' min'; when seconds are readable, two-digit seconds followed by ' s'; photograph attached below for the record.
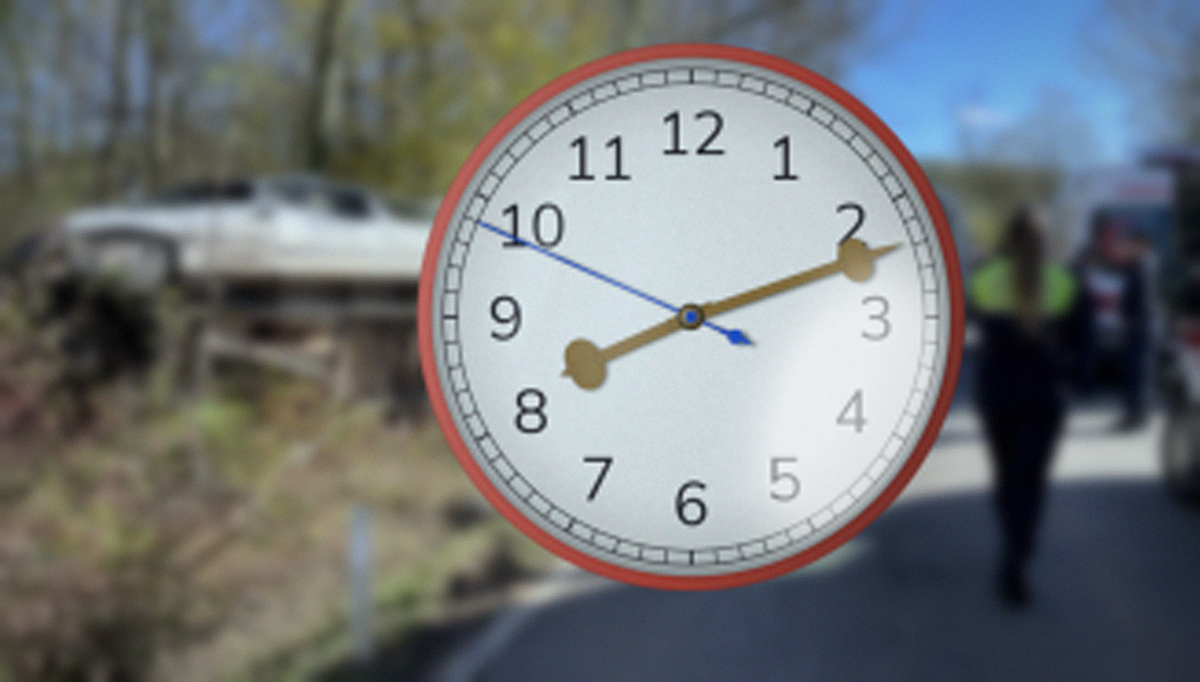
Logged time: 8 h 11 min 49 s
